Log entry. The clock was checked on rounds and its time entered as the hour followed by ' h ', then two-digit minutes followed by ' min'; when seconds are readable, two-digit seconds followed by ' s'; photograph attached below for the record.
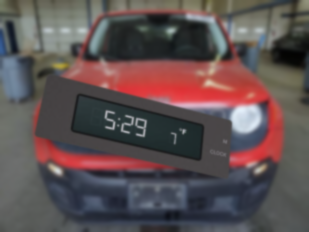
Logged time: 5 h 29 min
